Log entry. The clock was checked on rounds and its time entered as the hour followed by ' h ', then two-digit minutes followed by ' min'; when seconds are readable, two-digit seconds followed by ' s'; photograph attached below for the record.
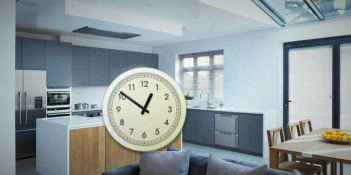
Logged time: 12 h 51 min
